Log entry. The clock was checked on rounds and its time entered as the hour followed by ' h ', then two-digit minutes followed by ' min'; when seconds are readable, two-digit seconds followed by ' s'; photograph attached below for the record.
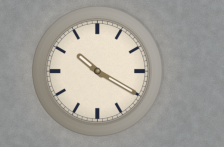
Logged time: 10 h 20 min
